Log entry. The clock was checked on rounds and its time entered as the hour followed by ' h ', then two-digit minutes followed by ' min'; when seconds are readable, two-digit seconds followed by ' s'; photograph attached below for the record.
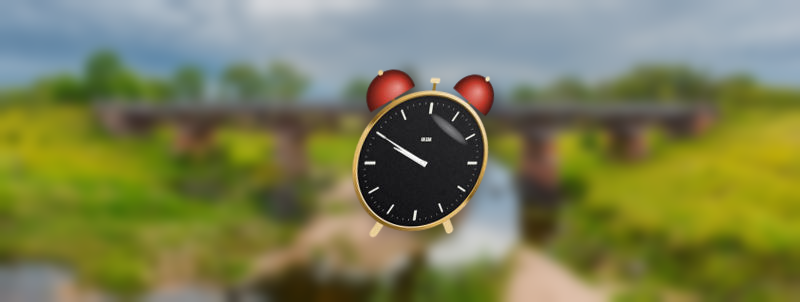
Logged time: 9 h 50 min
